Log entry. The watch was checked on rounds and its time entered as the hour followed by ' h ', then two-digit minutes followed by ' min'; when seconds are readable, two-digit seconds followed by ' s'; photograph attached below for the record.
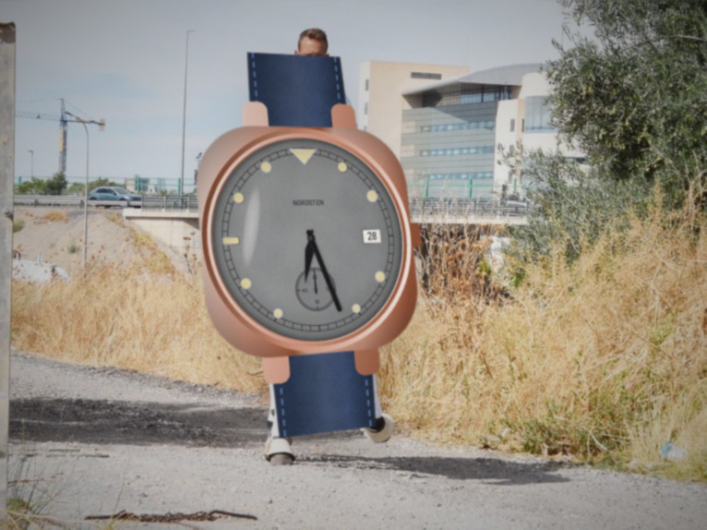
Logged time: 6 h 27 min
